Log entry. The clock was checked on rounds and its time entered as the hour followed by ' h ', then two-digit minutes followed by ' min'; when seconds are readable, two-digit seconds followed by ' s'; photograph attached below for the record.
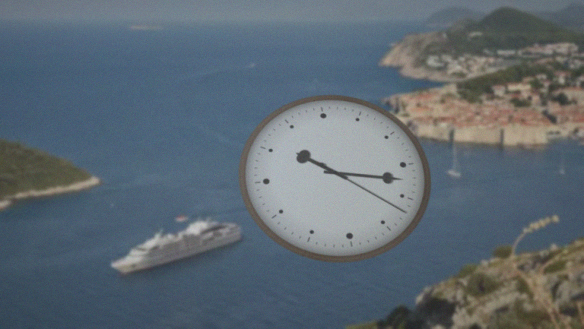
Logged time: 10 h 17 min 22 s
